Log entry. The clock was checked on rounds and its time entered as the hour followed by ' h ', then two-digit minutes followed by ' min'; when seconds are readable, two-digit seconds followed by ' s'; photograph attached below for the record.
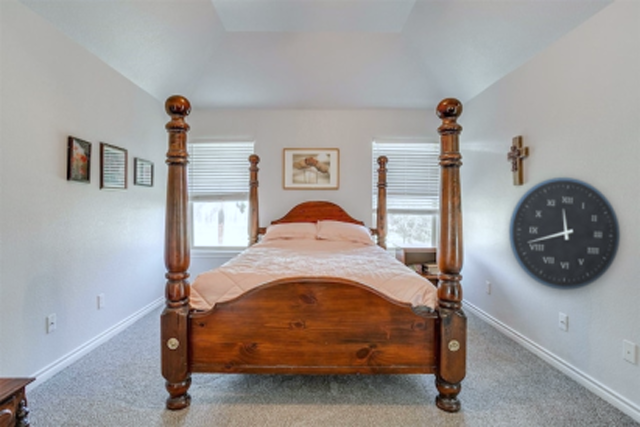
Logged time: 11 h 42 min
